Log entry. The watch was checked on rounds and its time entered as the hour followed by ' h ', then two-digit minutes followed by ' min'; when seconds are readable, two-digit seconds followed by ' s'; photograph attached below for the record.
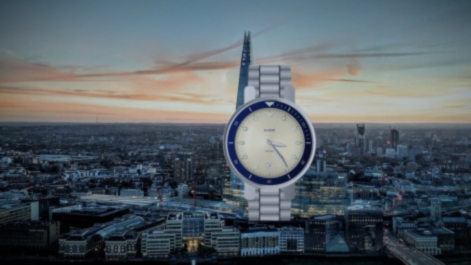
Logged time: 3 h 24 min
